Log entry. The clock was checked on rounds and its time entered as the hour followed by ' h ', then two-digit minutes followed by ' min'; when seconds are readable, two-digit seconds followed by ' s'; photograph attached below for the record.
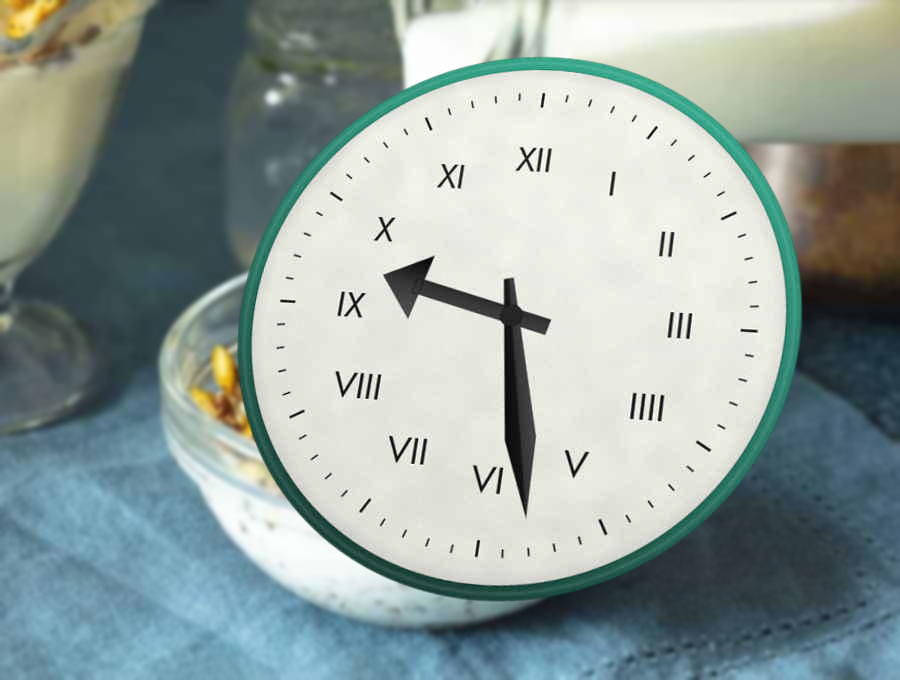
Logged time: 9 h 28 min
